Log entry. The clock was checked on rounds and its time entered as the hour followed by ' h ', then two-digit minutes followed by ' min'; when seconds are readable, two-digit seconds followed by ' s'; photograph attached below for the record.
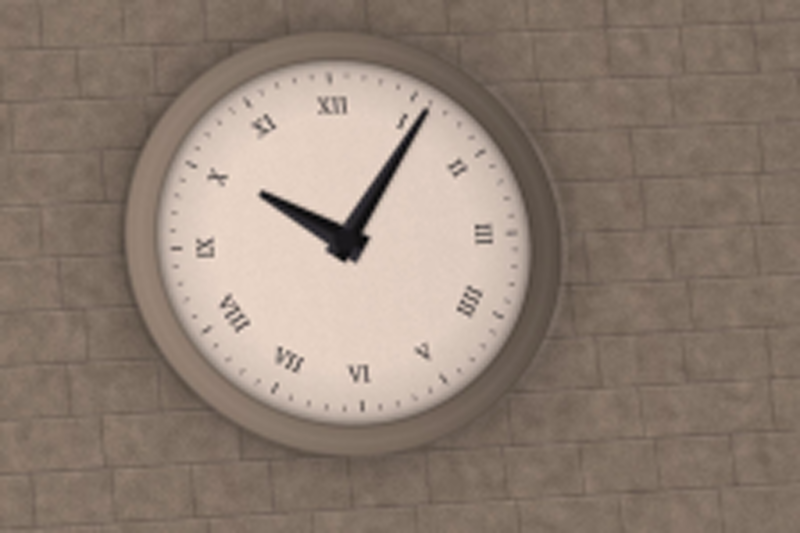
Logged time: 10 h 06 min
